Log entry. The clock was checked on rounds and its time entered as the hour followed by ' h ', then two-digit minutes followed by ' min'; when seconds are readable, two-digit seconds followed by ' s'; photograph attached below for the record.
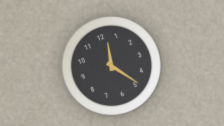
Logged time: 12 h 24 min
